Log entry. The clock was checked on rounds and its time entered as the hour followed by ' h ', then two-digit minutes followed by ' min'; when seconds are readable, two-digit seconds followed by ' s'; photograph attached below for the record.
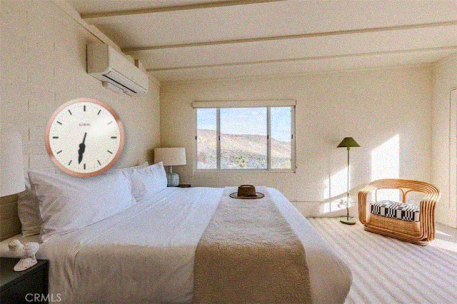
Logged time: 6 h 32 min
